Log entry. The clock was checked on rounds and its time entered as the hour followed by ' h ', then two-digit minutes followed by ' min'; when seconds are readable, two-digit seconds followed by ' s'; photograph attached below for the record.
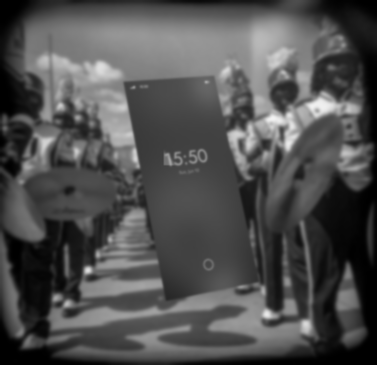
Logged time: 15 h 50 min
